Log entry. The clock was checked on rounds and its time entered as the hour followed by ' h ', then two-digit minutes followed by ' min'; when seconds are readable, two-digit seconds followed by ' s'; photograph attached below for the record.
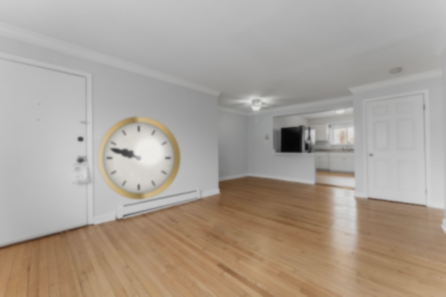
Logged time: 9 h 48 min
